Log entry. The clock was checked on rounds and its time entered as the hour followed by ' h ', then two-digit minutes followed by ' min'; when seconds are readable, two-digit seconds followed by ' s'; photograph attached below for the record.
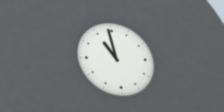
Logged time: 10 h 59 min
